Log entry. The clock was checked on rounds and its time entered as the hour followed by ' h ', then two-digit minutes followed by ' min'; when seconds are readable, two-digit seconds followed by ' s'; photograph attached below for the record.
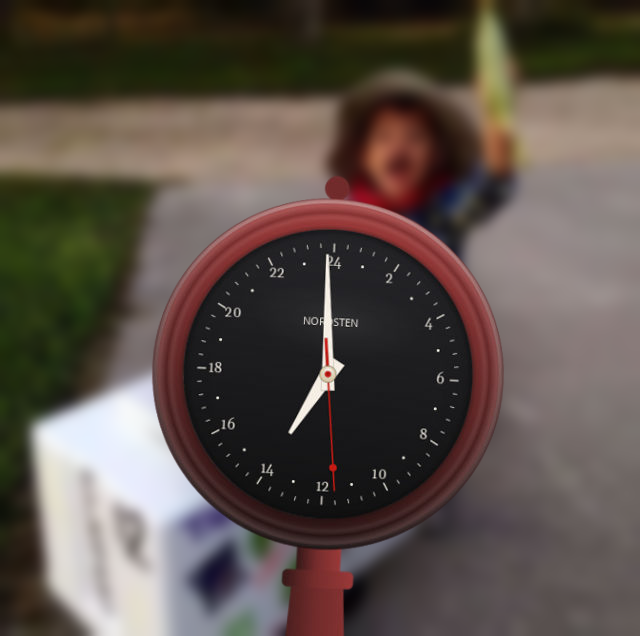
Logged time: 13 h 59 min 29 s
